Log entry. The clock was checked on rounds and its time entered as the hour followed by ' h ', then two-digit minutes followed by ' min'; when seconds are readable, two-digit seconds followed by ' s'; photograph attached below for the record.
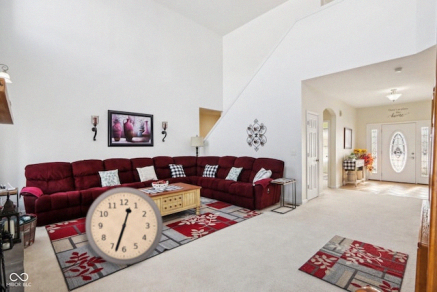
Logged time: 12 h 33 min
